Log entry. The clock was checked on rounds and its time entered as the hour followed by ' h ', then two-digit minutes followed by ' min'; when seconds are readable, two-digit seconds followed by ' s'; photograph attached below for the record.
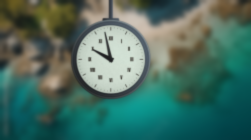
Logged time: 9 h 58 min
